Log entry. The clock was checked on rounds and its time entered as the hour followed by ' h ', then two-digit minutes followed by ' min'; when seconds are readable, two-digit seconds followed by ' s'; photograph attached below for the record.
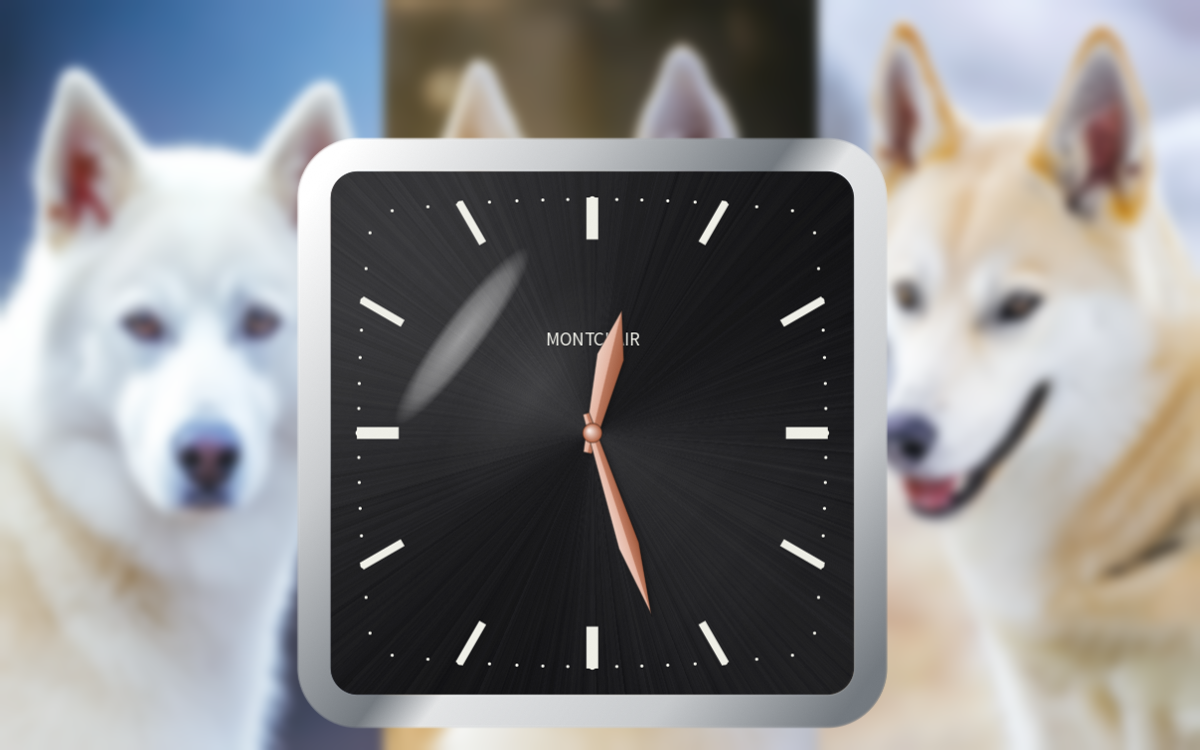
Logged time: 12 h 27 min
